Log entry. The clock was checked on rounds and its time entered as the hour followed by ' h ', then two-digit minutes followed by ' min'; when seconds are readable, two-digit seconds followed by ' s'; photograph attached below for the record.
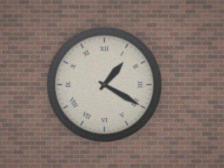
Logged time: 1 h 20 min
